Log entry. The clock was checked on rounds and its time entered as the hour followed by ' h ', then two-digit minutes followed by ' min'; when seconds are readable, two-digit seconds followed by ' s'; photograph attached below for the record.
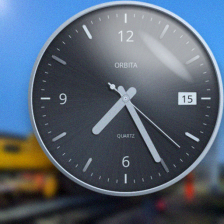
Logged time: 7 h 25 min 22 s
